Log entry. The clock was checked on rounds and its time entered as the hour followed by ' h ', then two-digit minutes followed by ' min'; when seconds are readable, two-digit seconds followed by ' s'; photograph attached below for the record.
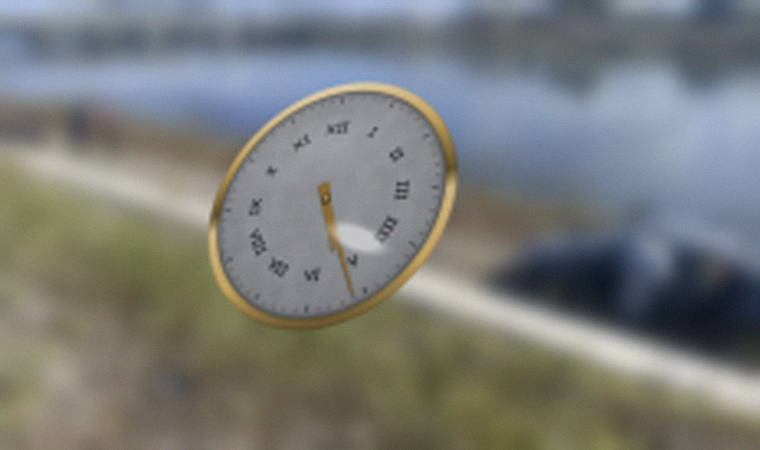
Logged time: 5 h 26 min
